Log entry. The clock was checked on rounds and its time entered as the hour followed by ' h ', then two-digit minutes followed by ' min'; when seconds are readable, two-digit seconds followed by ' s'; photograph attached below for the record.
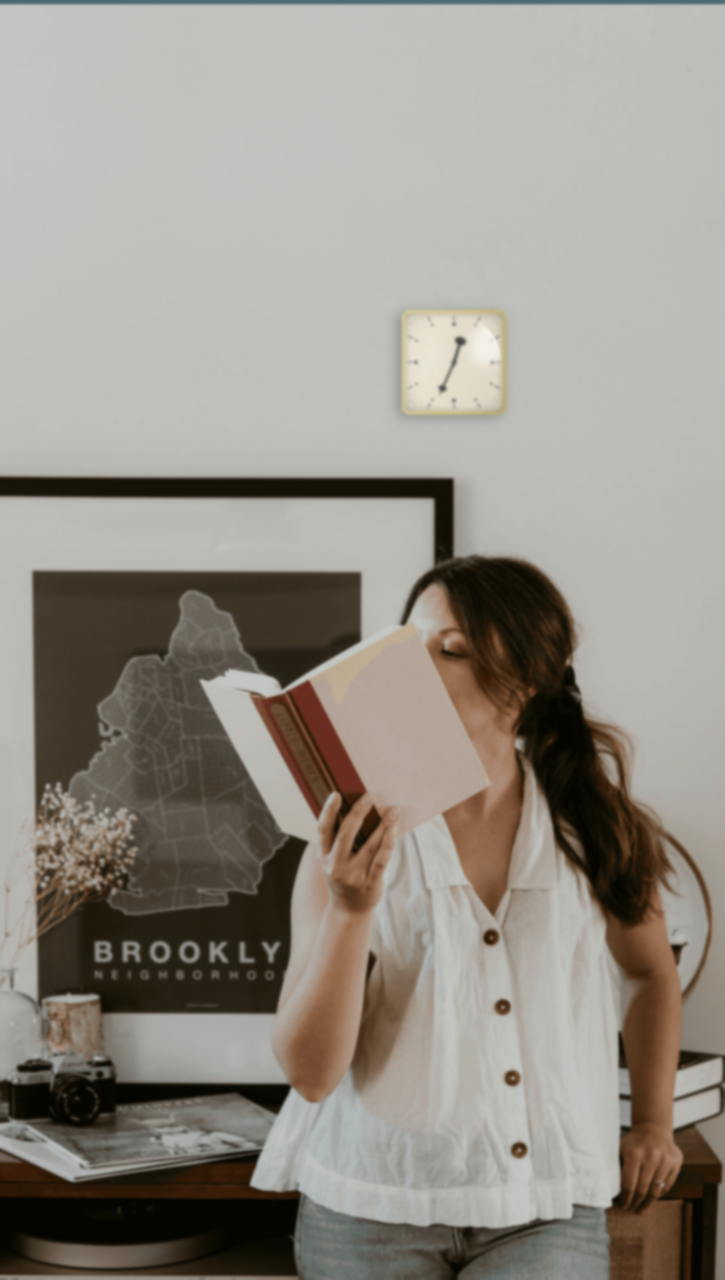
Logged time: 12 h 34 min
